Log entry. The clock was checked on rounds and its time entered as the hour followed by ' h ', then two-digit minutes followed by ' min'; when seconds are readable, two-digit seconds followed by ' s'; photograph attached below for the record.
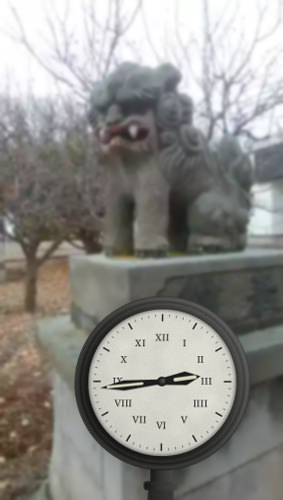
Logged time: 2 h 44 min
